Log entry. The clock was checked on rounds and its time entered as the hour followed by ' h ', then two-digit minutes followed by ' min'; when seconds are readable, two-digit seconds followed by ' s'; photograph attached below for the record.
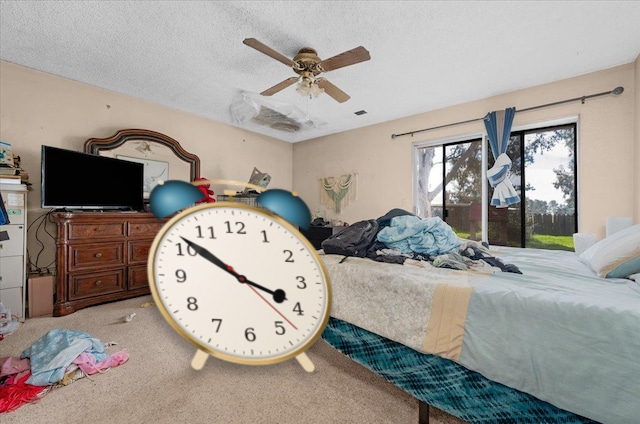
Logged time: 3 h 51 min 23 s
